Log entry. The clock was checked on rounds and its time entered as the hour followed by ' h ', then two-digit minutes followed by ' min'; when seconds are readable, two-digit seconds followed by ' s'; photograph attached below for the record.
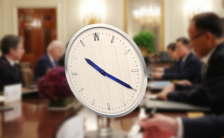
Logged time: 10 h 20 min
